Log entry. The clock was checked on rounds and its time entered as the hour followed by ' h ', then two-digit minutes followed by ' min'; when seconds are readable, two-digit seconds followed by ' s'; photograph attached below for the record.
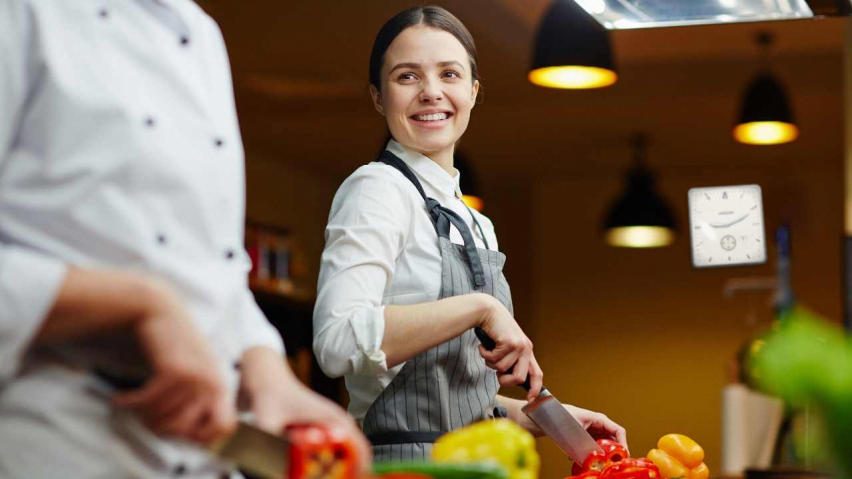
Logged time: 9 h 11 min
